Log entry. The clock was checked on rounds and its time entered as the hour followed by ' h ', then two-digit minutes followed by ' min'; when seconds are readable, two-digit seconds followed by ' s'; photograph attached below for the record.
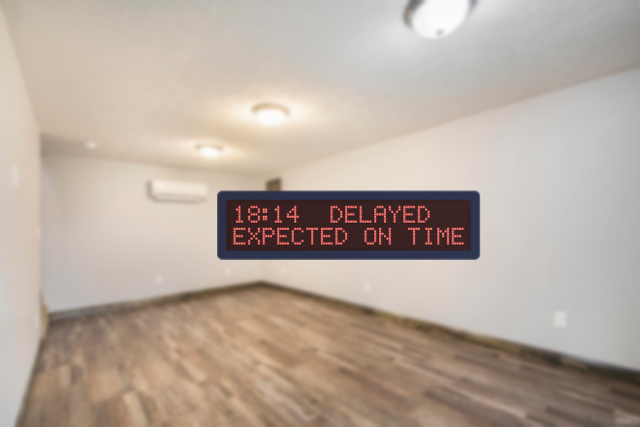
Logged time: 18 h 14 min
